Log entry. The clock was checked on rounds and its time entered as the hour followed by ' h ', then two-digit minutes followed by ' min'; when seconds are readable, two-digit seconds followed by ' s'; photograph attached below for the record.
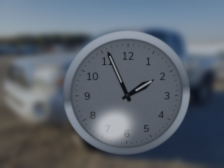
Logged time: 1 h 56 min
